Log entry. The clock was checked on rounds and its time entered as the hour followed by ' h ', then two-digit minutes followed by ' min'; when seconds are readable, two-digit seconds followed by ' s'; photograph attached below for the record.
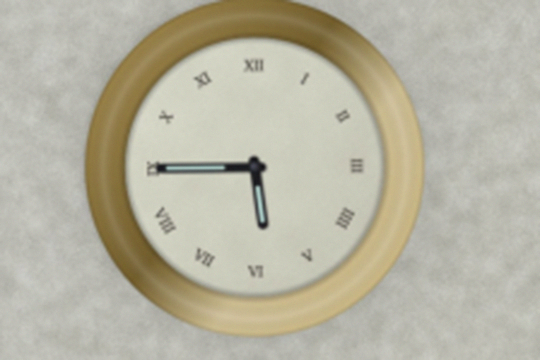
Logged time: 5 h 45 min
